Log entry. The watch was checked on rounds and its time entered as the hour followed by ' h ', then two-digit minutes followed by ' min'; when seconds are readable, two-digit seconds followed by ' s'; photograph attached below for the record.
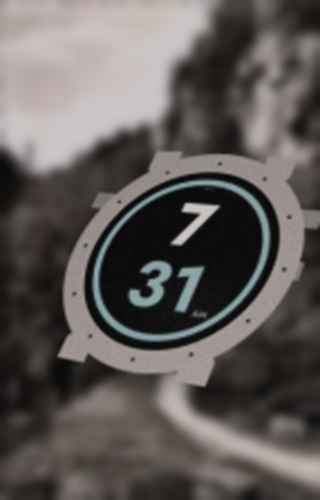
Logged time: 7 h 31 min
